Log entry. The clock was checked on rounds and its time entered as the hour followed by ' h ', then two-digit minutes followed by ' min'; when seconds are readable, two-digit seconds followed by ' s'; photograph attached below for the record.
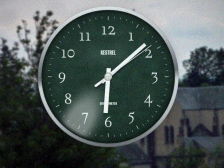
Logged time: 6 h 08 min 09 s
